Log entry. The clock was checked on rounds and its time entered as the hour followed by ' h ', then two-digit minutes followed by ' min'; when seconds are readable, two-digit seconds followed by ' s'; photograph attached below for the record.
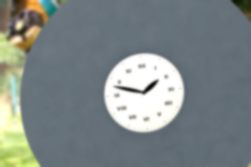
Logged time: 1 h 48 min
